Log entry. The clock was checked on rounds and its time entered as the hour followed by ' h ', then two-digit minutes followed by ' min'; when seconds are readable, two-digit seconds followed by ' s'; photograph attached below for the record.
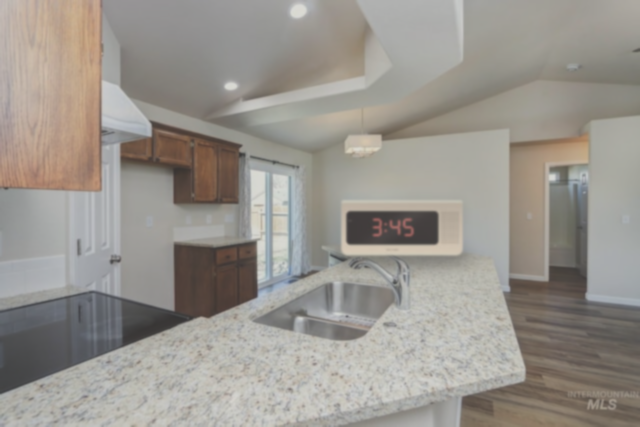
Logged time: 3 h 45 min
